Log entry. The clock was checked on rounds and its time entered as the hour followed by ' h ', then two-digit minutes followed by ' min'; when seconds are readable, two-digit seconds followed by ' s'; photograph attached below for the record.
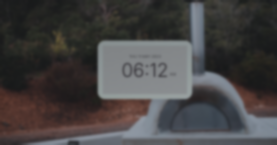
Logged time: 6 h 12 min
